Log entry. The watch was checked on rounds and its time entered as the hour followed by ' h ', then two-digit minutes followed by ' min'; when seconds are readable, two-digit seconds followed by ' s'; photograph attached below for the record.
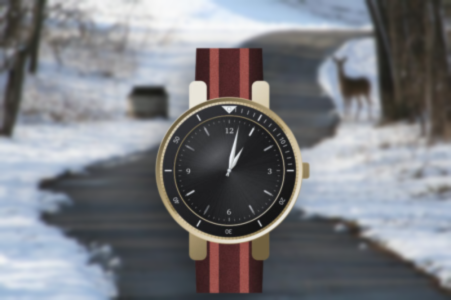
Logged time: 1 h 02 min
